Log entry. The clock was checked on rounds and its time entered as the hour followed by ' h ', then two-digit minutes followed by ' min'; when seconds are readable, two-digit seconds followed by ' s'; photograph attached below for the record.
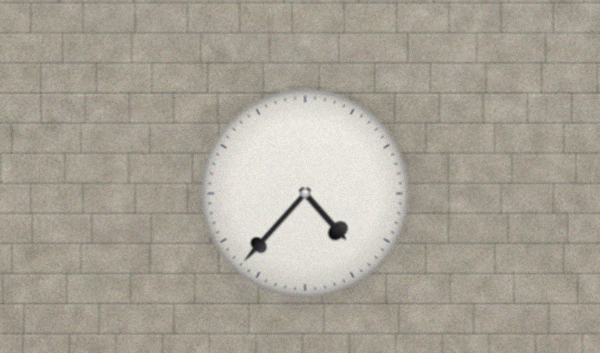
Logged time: 4 h 37 min
